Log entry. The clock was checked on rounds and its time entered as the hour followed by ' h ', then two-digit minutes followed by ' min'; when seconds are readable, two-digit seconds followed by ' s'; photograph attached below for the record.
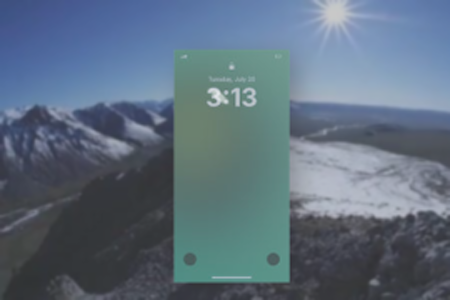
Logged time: 3 h 13 min
